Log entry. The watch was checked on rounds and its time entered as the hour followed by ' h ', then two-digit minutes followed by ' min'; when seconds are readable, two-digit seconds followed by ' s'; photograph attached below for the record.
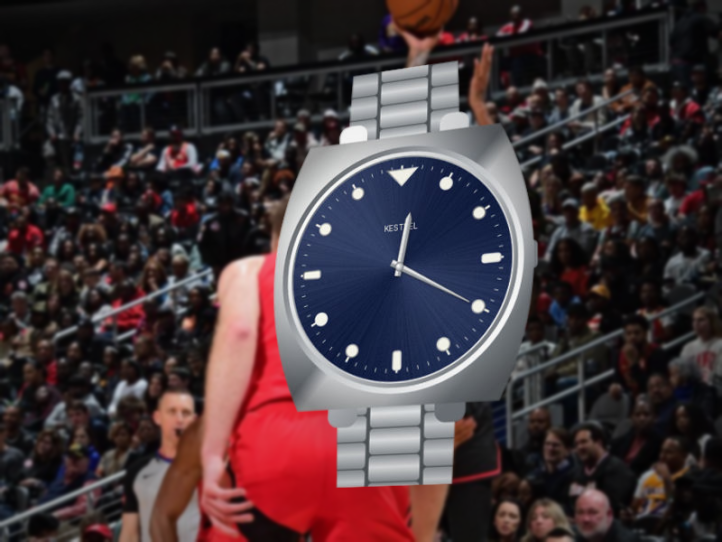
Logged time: 12 h 20 min
